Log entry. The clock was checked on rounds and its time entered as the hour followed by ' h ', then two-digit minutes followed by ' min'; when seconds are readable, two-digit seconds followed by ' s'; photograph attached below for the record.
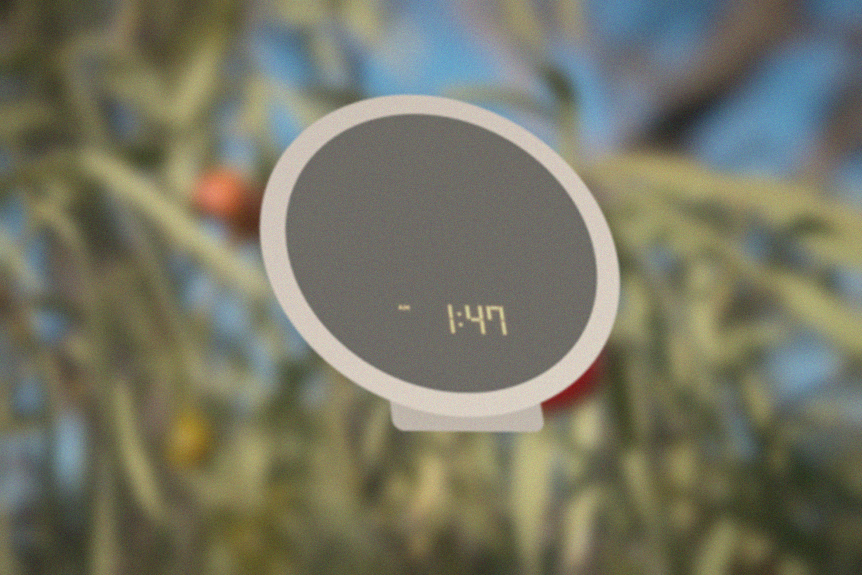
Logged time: 1 h 47 min
